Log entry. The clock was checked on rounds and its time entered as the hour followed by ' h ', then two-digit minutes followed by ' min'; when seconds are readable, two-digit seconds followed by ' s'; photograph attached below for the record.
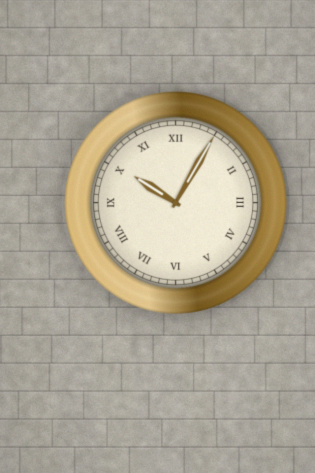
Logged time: 10 h 05 min
